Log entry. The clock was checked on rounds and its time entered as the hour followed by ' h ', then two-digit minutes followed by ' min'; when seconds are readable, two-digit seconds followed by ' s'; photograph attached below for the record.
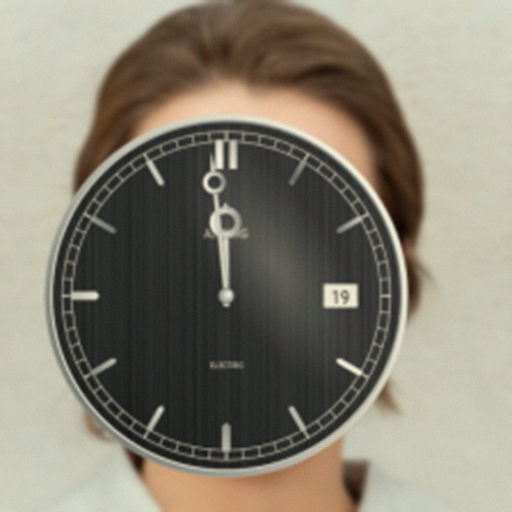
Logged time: 11 h 59 min
